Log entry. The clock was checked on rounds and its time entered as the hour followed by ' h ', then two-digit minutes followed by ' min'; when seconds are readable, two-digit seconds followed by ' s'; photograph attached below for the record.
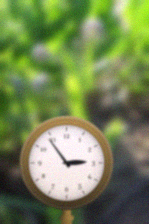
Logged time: 2 h 54 min
